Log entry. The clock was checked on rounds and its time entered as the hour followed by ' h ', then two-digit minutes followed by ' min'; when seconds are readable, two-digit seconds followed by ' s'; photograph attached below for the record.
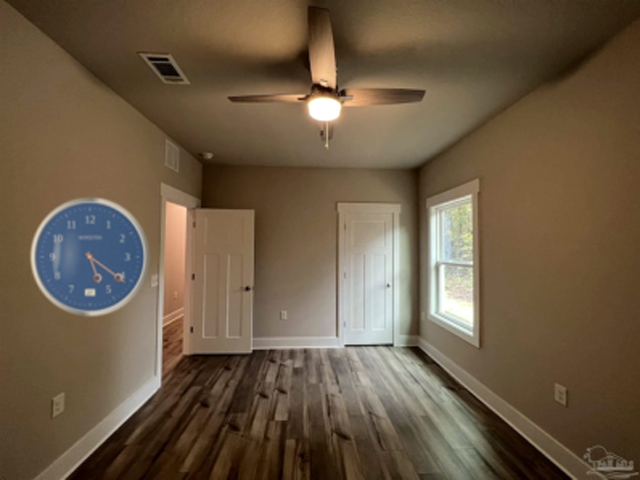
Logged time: 5 h 21 min
